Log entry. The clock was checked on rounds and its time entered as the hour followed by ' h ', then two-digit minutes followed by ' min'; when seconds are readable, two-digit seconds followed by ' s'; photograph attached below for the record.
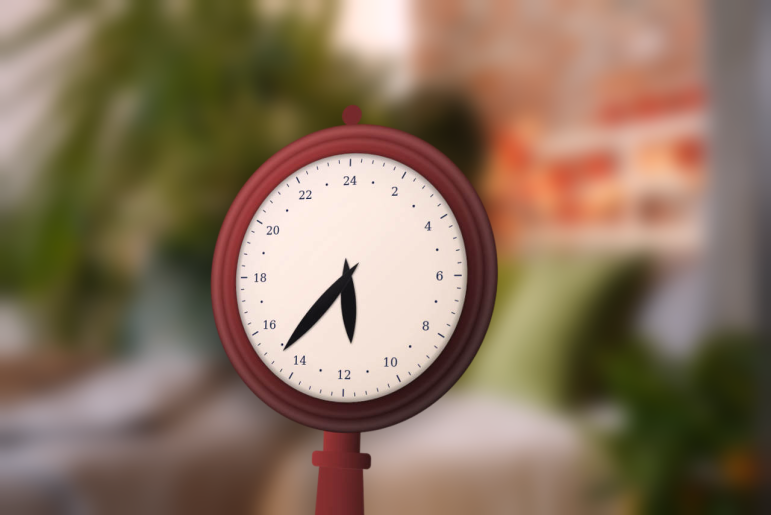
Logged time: 11 h 37 min
